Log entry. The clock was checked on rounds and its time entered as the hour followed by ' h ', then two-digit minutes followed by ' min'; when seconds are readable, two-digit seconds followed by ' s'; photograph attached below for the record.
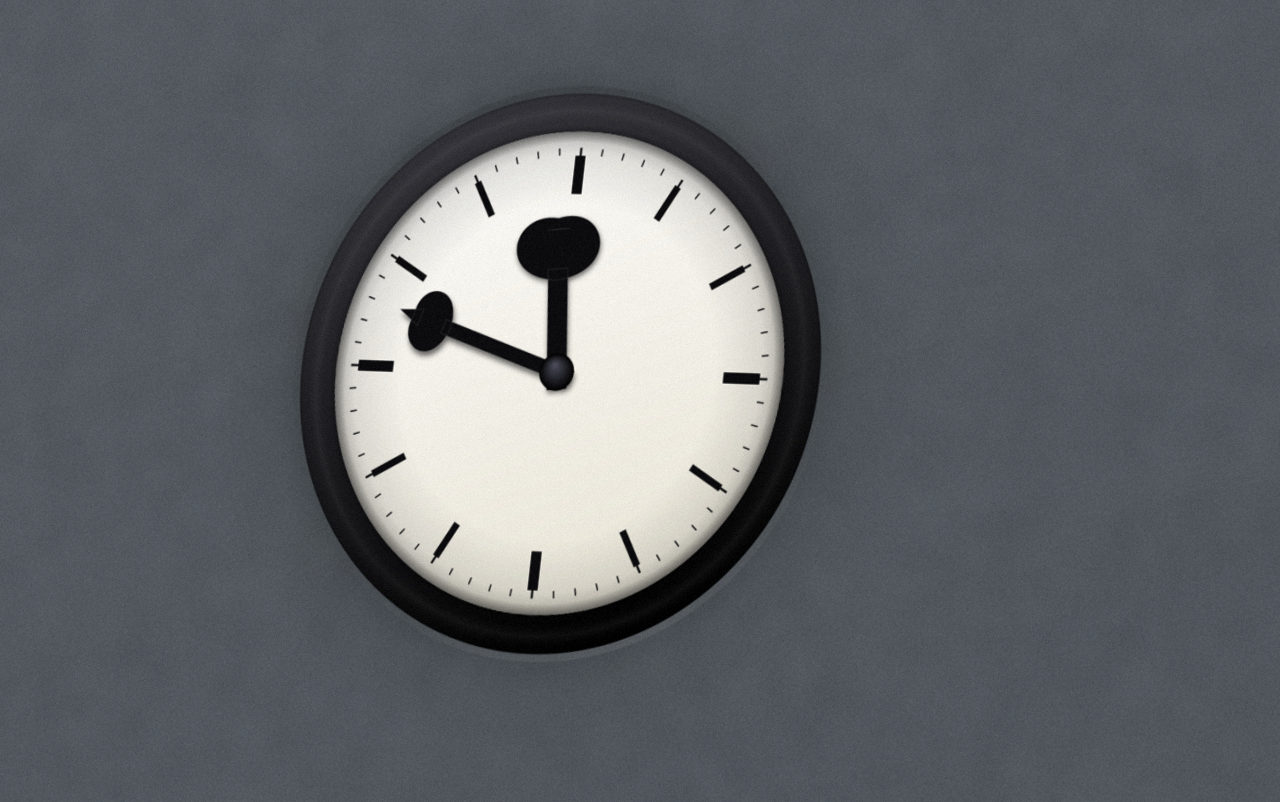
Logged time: 11 h 48 min
